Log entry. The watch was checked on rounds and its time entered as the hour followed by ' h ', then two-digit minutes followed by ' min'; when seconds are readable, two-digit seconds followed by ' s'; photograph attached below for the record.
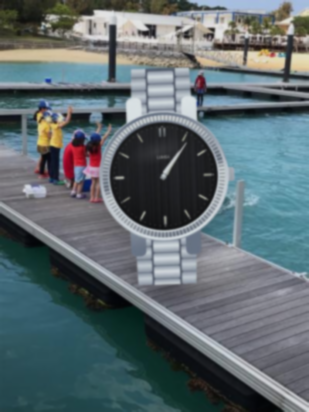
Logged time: 1 h 06 min
